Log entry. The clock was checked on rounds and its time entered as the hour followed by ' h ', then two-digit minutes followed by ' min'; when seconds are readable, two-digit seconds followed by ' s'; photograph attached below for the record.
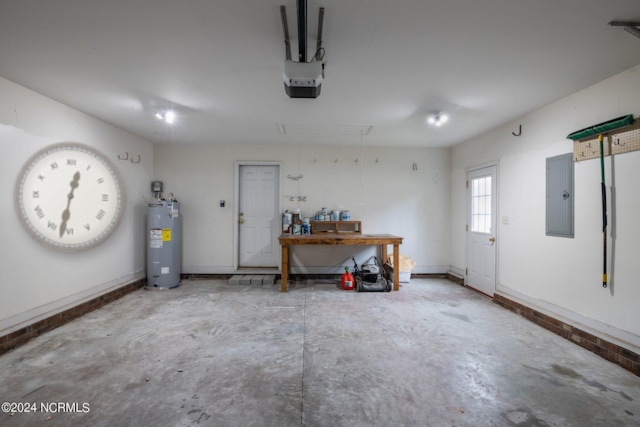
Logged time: 12 h 32 min
